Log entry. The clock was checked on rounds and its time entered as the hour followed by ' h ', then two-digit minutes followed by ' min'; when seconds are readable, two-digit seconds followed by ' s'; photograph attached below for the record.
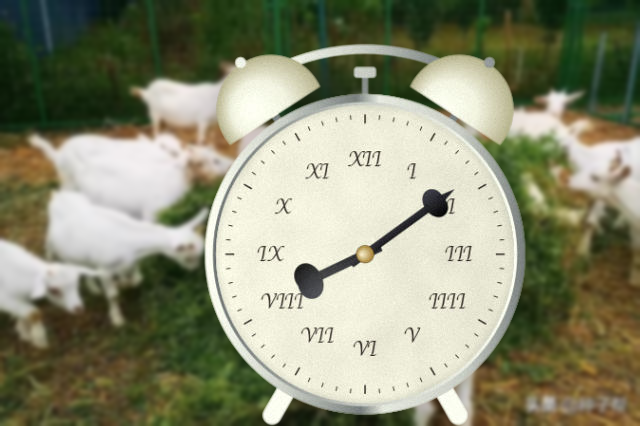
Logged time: 8 h 09 min
